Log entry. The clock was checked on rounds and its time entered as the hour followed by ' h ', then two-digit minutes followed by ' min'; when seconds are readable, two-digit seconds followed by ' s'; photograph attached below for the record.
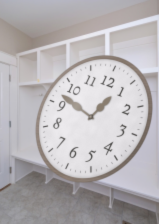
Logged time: 12 h 47 min
